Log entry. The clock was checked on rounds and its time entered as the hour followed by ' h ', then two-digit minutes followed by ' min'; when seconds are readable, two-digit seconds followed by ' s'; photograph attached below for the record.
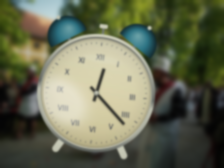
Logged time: 12 h 22 min
